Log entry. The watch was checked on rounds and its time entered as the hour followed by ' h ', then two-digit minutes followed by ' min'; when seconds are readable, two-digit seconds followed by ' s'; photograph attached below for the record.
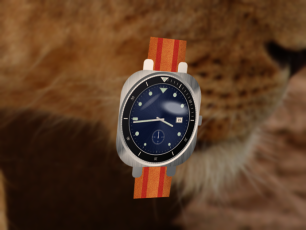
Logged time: 3 h 44 min
